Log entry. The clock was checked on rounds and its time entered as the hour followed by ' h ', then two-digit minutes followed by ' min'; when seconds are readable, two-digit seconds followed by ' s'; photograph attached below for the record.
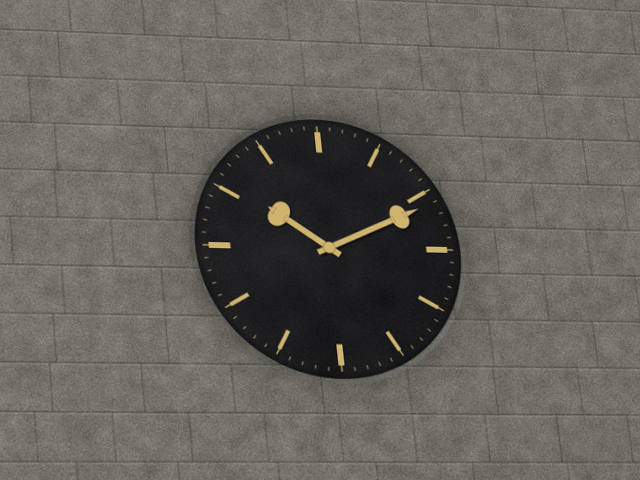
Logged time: 10 h 11 min
